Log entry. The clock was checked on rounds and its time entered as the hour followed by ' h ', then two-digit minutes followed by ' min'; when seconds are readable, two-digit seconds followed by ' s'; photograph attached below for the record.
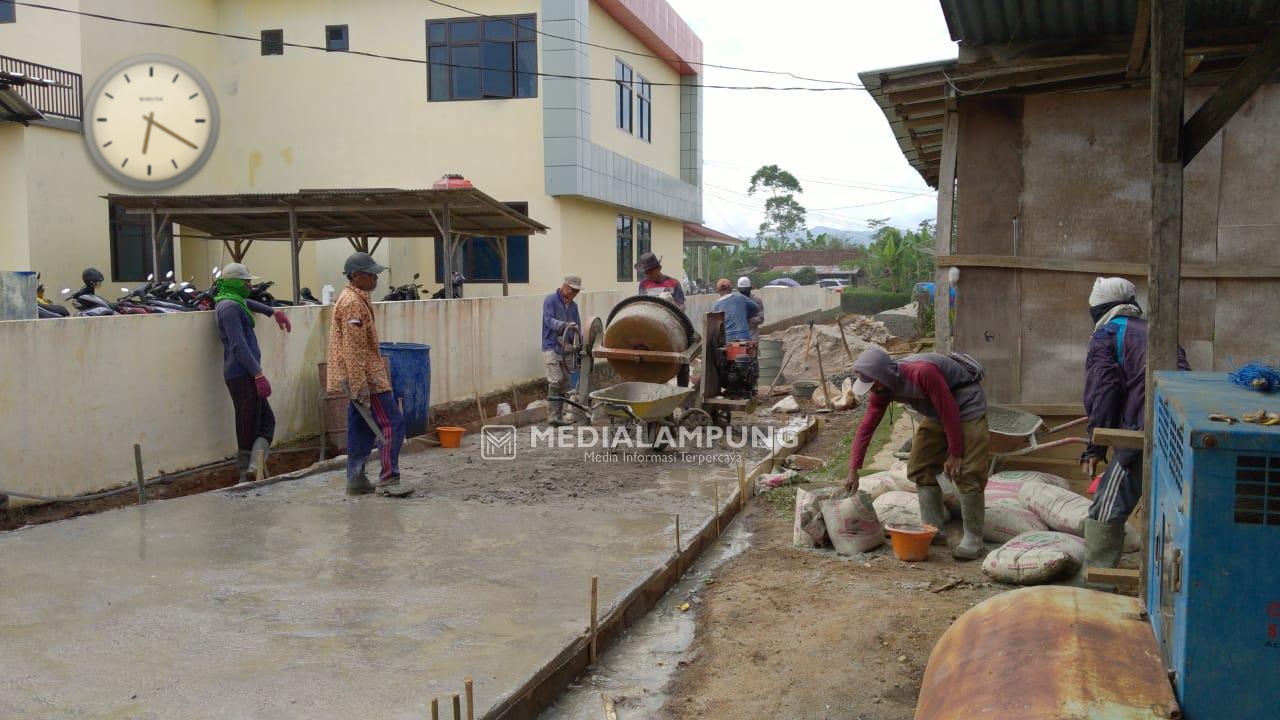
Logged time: 6 h 20 min
